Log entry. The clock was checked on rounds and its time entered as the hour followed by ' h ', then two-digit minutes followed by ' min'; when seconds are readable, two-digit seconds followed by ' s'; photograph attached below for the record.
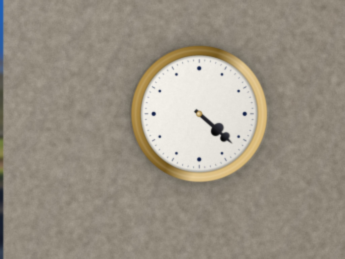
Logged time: 4 h 22 min
